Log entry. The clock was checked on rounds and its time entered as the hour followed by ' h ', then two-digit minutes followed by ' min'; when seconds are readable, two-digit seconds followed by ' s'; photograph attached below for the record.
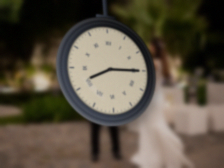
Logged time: 8 h 15 min
